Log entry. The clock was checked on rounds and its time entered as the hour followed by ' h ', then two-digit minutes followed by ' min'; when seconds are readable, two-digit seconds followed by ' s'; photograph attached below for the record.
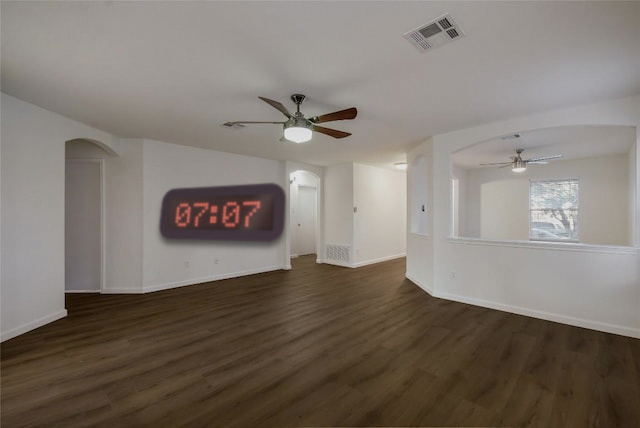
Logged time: 7 h 07 min
